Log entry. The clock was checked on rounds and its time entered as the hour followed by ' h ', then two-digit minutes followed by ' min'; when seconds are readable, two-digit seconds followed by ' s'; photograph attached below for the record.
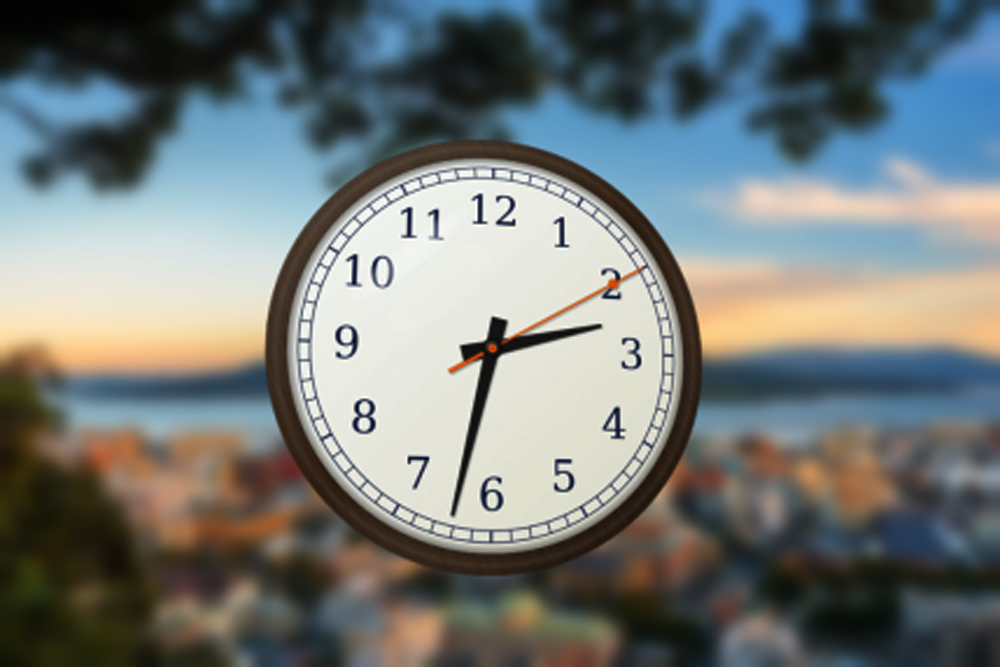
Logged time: 2 h 32 min 10 s
